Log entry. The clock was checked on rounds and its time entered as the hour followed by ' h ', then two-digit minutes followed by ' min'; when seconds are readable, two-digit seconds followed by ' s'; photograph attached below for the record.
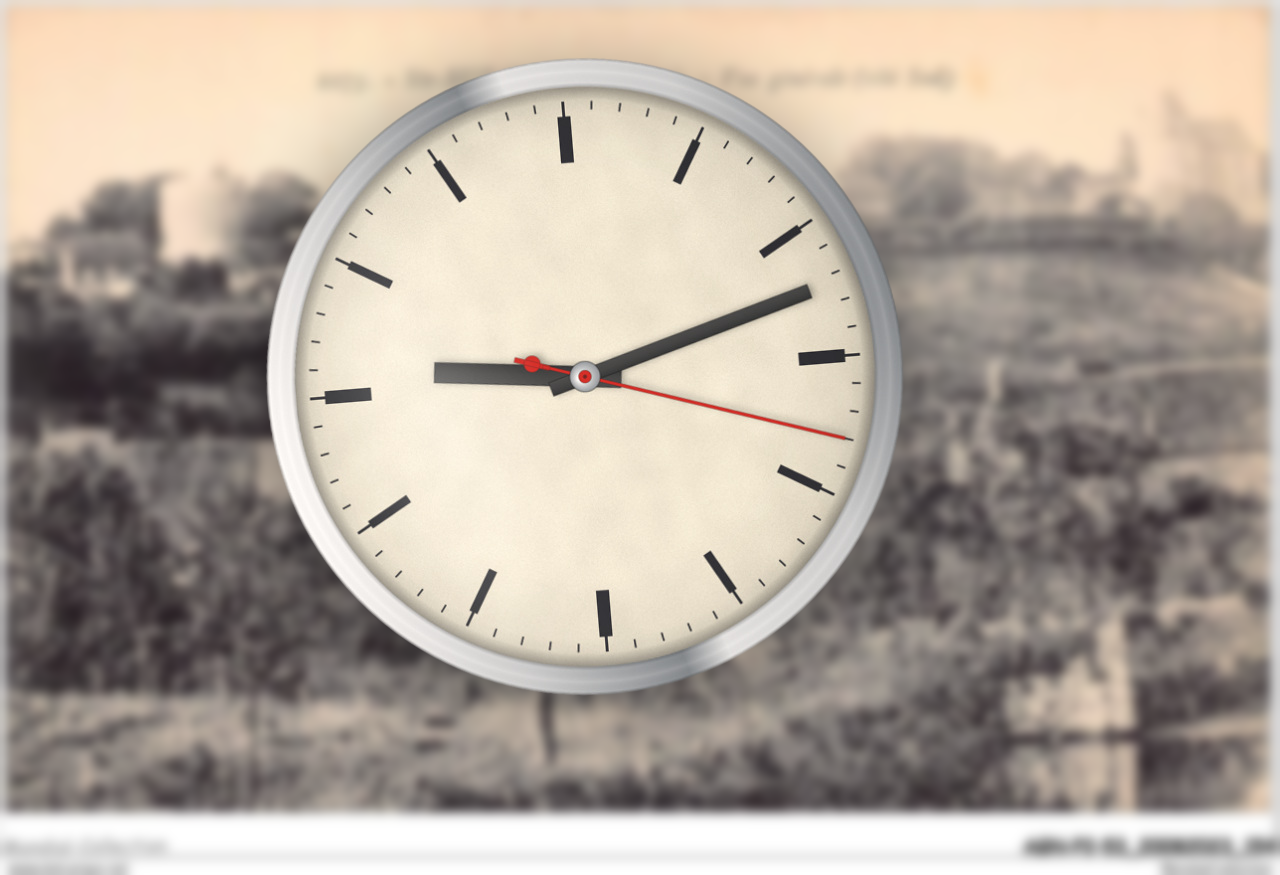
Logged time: 9 h 12 min 18 s
